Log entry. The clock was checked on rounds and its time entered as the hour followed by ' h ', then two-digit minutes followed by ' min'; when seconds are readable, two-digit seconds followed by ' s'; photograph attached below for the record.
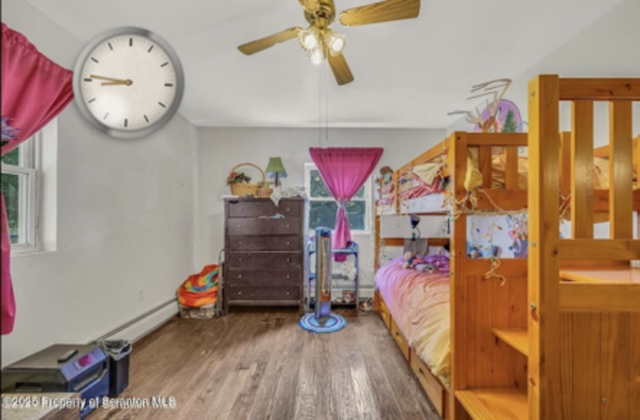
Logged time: 8 h 46 min
